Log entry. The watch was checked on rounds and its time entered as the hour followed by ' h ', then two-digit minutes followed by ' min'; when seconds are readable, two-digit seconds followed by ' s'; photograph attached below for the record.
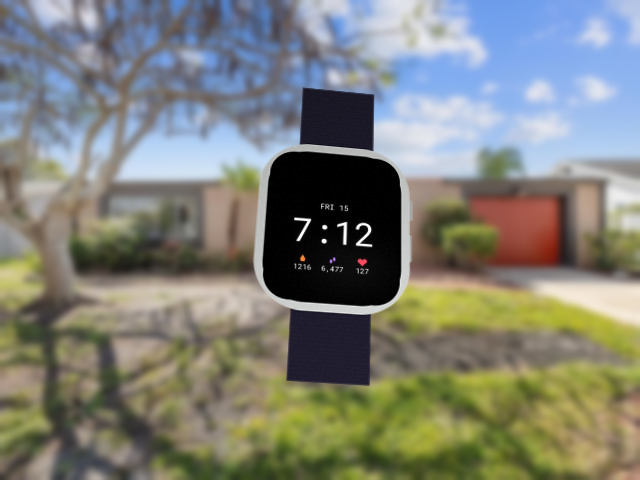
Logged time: 7 h 12 min
